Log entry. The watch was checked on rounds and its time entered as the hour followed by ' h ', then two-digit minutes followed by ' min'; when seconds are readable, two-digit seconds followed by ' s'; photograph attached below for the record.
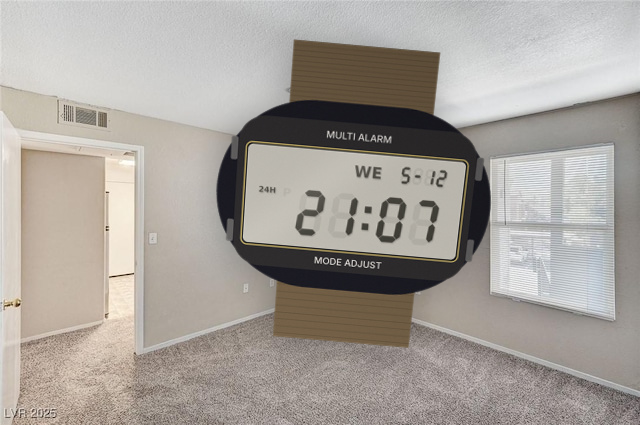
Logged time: 21 h 07 min
